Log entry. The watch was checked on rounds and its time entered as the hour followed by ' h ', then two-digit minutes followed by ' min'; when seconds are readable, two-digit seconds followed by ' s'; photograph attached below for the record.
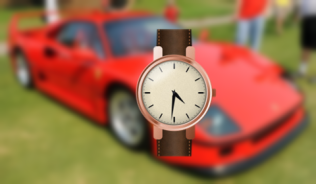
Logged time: 4 h 31 min
